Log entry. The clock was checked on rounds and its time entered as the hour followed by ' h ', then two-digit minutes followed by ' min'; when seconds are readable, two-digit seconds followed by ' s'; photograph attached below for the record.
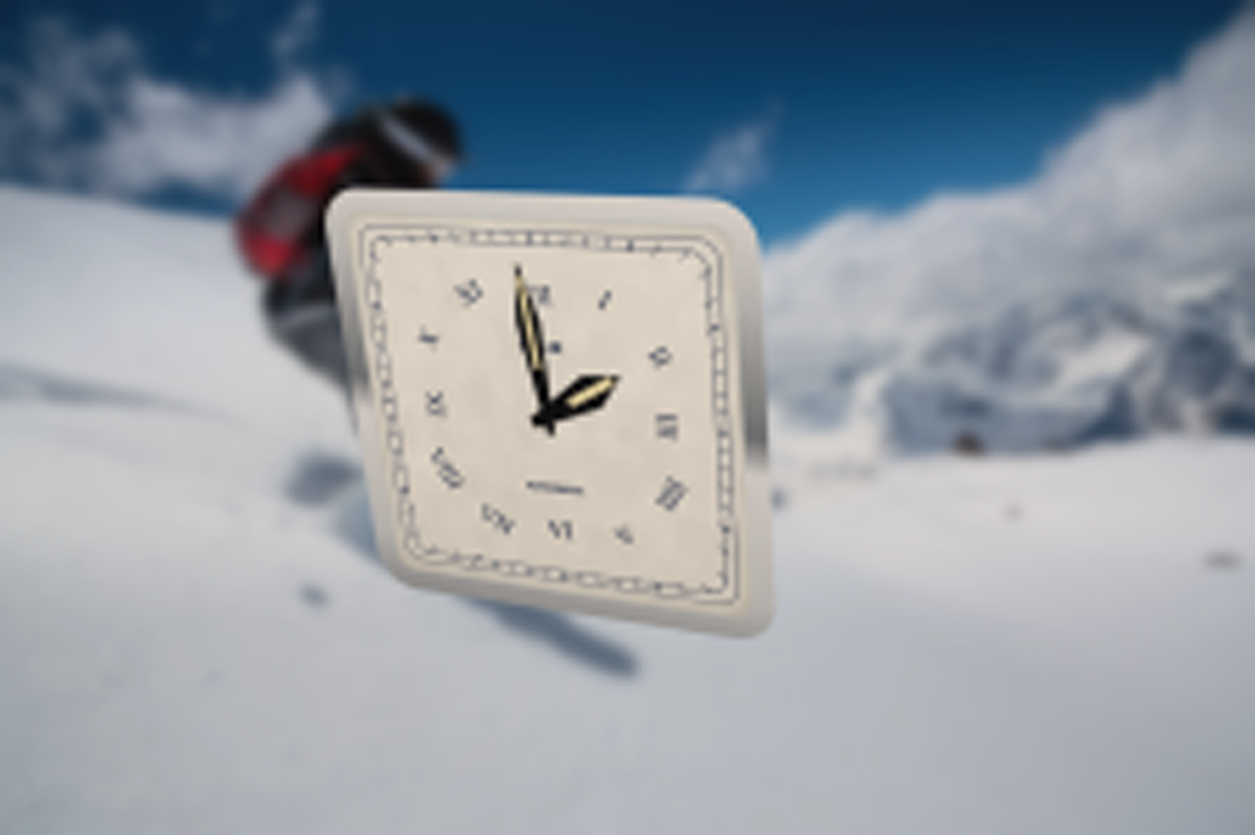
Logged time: 1 h 59 min
